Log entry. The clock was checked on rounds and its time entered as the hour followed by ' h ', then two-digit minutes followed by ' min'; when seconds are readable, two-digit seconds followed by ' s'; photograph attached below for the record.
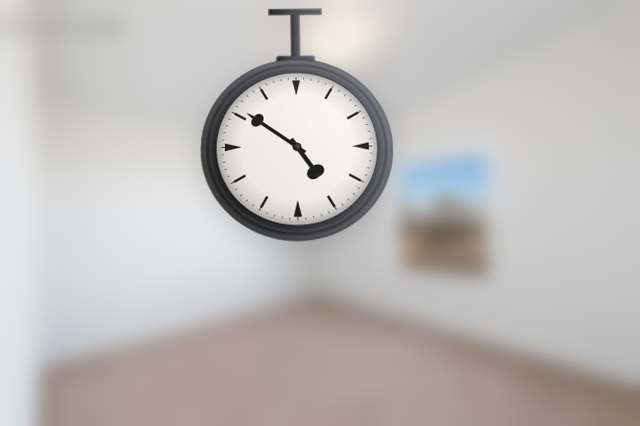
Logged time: 4 h 51 min
